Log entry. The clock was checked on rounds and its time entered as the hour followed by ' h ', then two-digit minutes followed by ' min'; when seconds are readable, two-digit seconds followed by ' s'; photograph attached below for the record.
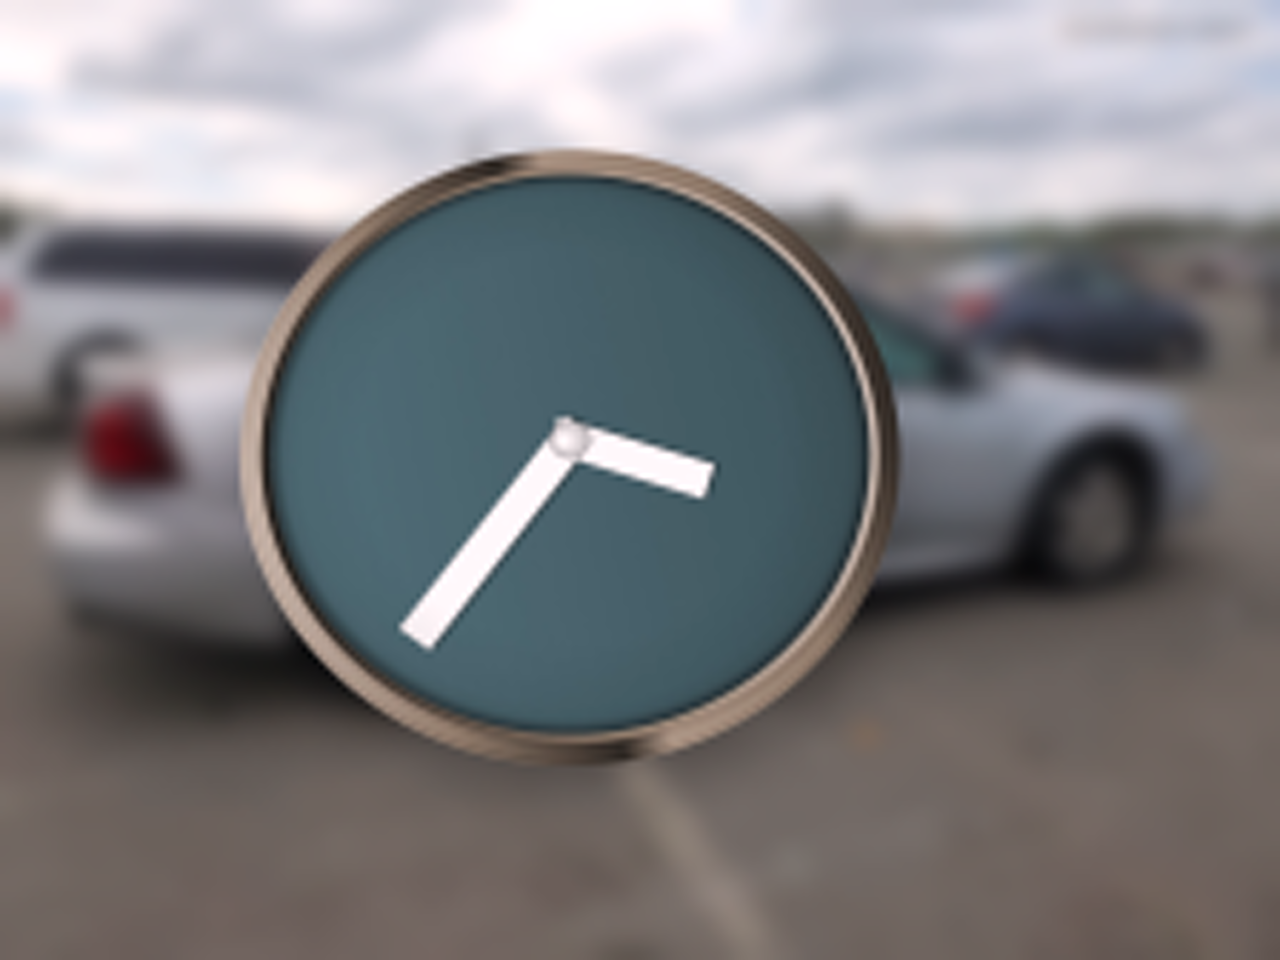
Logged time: 3 h 36 min
